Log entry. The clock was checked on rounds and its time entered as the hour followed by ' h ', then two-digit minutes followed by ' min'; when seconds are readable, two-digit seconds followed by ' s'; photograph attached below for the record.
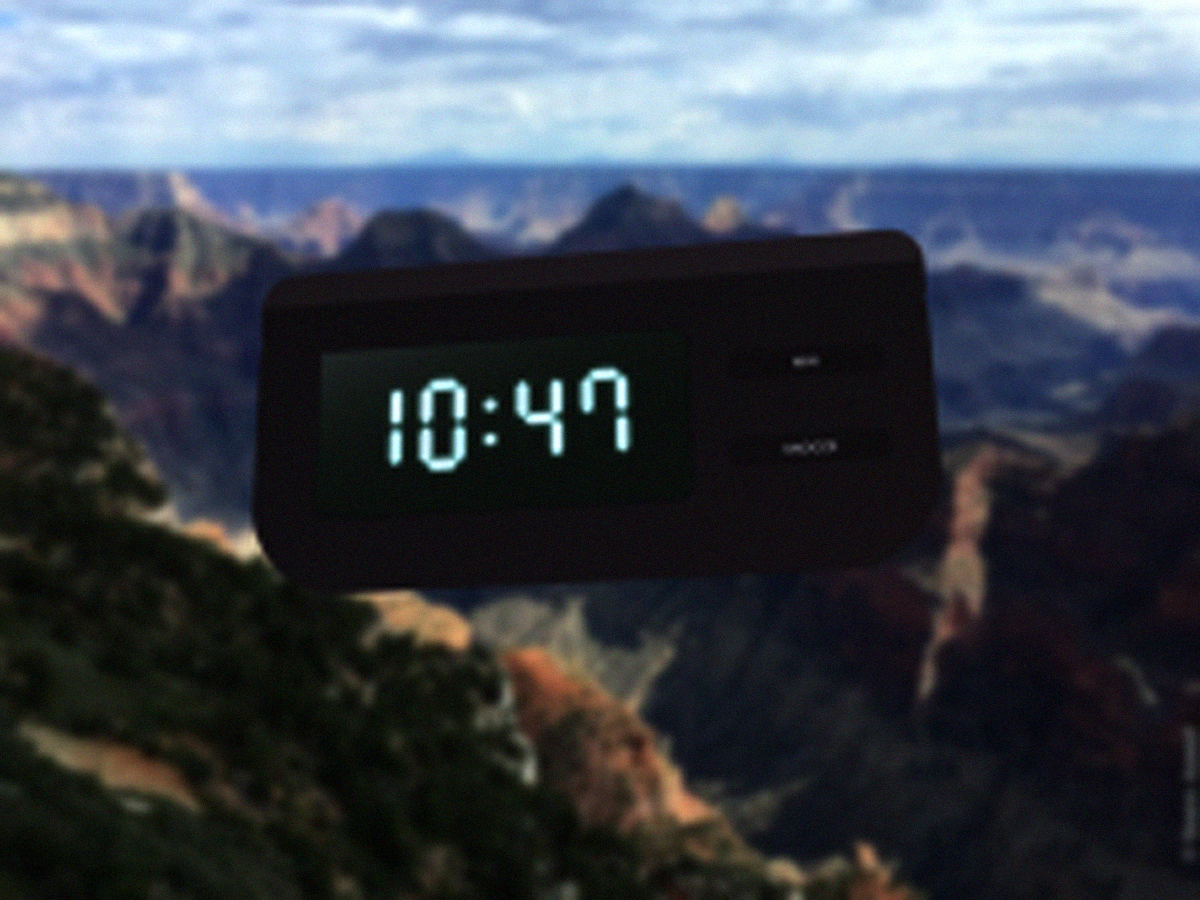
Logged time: 10 h 47 min
